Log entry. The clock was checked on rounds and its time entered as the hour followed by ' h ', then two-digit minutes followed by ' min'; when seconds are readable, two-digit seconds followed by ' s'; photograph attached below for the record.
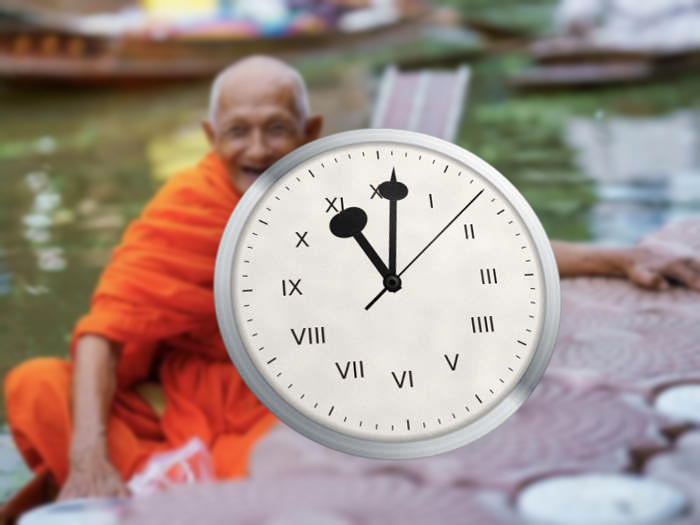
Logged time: 11 h 01 min 08 s
